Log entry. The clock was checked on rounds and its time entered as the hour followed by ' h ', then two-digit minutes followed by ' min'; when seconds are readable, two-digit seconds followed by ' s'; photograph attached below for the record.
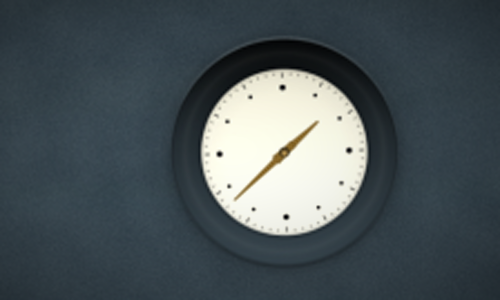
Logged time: 1 h 38 min
